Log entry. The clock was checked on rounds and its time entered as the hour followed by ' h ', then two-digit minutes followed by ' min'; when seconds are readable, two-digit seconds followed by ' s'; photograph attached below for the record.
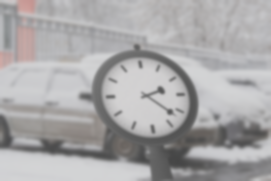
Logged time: 2 h 22 min
